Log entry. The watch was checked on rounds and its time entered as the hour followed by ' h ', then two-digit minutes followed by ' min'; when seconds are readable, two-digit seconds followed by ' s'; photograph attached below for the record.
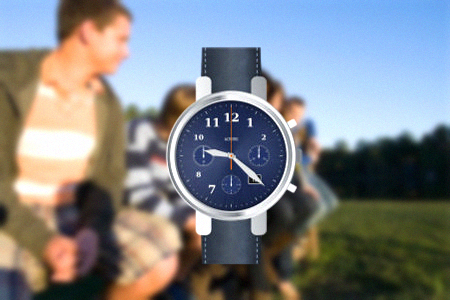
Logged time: 9 h 22 min
